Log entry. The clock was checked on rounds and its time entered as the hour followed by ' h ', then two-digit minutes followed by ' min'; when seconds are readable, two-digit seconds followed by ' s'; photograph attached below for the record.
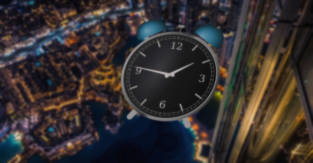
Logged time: 1 h 46 min
